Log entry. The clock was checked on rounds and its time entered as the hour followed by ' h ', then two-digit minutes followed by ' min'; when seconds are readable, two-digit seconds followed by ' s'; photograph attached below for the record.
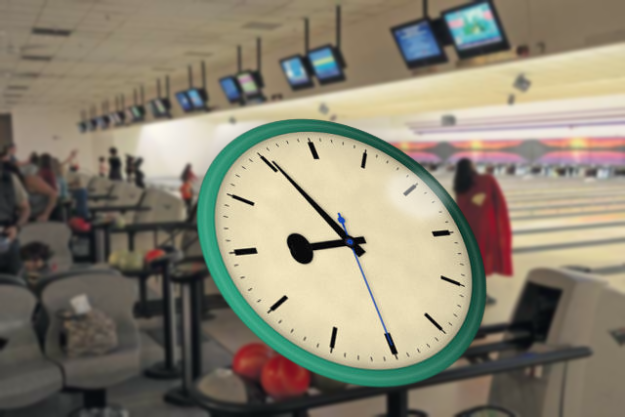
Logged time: 8 h 55 min 30 s
